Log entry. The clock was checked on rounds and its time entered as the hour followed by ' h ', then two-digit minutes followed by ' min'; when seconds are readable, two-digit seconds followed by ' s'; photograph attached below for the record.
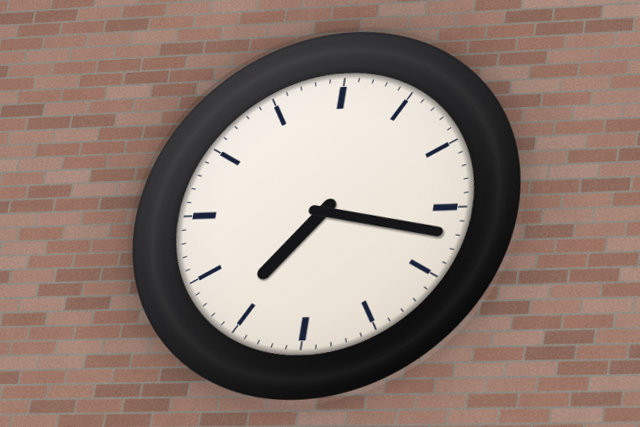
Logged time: 7 h 17 min
